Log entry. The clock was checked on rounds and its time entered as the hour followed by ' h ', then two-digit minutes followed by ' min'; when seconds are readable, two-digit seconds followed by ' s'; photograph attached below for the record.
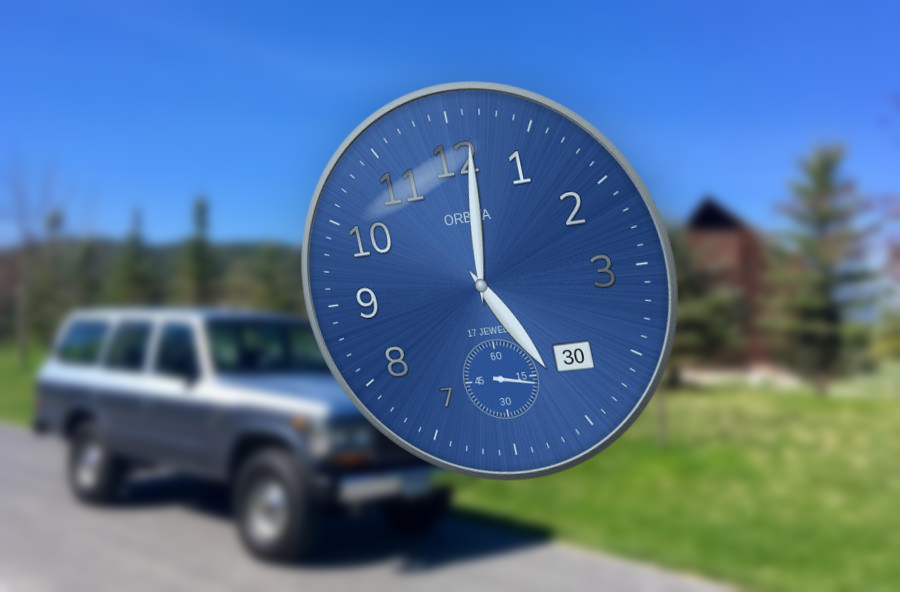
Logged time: 5 h 01 min 17 s
